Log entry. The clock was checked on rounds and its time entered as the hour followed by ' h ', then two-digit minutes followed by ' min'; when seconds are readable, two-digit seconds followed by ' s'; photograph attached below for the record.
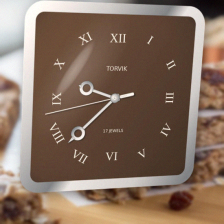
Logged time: 9 h 37 min 43 s
